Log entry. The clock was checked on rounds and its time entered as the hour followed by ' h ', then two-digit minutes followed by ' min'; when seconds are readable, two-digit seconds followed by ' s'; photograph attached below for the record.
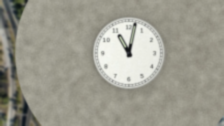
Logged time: 11 h 02 min
